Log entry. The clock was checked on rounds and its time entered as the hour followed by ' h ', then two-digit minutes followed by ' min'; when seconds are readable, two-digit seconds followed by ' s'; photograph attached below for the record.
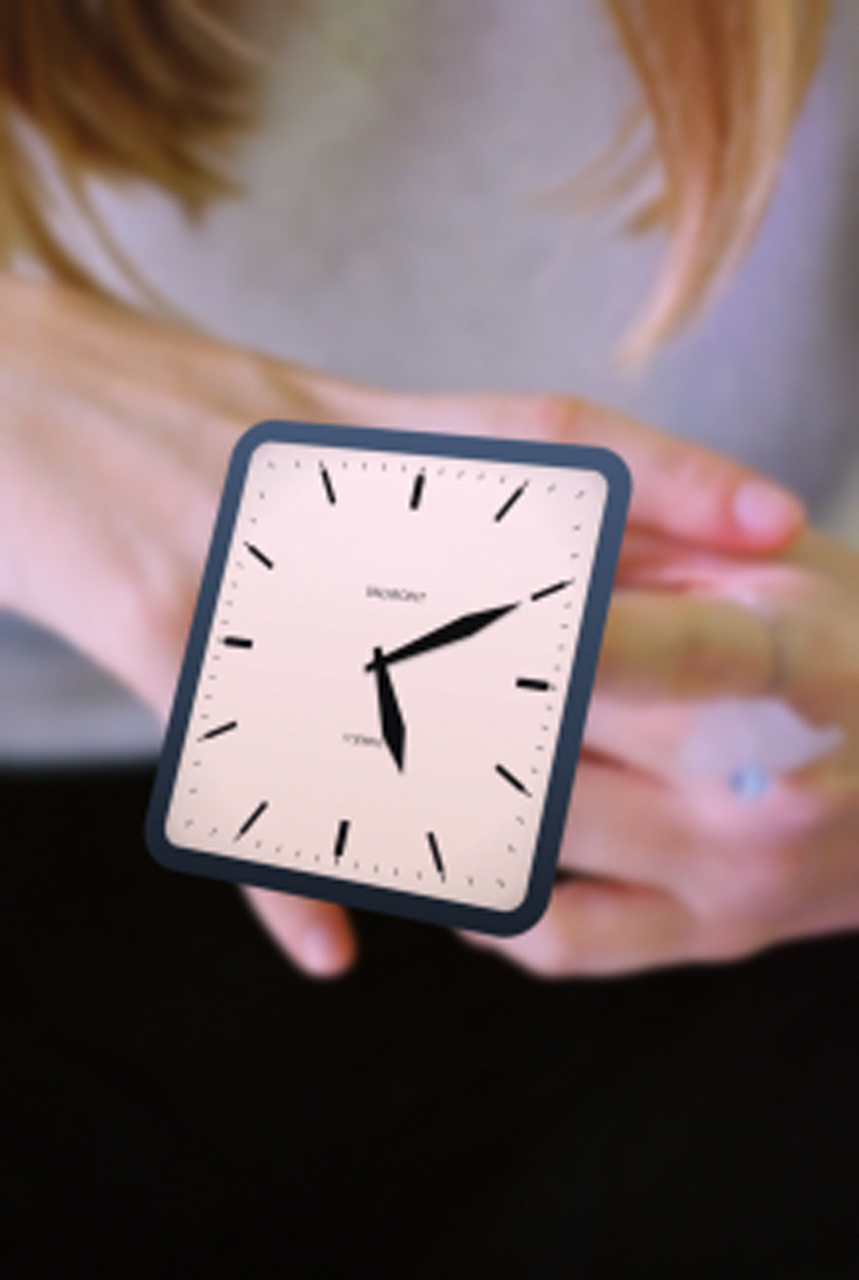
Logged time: 5 h 10 min
